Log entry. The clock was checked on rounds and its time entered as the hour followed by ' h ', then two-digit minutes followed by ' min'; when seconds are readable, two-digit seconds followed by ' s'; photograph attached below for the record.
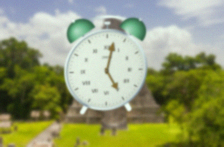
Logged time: 5 h 02 min
